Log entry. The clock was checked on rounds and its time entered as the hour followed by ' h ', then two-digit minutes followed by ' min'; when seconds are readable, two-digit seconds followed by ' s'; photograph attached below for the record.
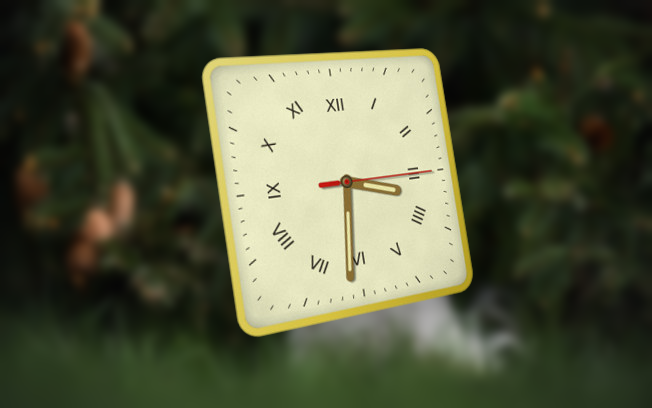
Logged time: 3 h 31 min 15 s
